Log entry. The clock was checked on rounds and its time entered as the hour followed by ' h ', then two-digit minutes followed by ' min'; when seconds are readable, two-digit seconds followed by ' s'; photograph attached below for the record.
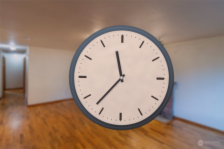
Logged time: 11 h 37 min
